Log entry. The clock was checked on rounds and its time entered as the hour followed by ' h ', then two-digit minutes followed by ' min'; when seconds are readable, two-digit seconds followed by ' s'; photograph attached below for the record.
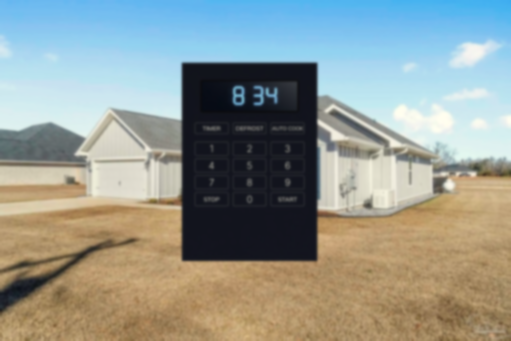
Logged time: 8 h 34 min
